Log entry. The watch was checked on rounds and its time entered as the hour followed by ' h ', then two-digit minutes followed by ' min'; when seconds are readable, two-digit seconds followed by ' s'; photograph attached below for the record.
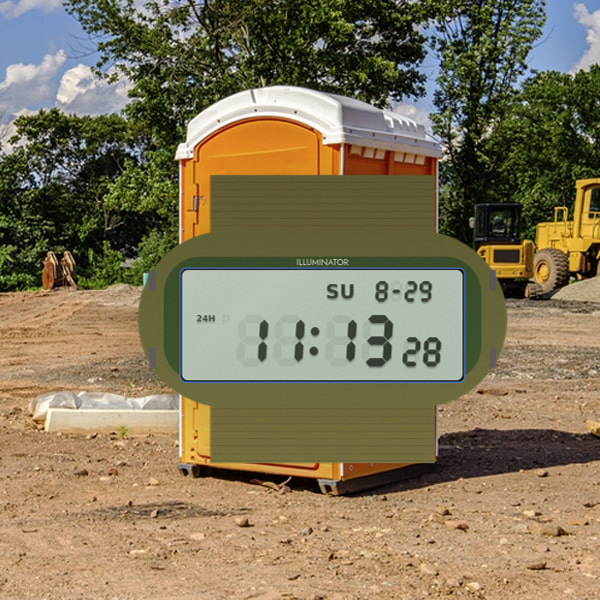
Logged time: 11 h 13 min 28 s
